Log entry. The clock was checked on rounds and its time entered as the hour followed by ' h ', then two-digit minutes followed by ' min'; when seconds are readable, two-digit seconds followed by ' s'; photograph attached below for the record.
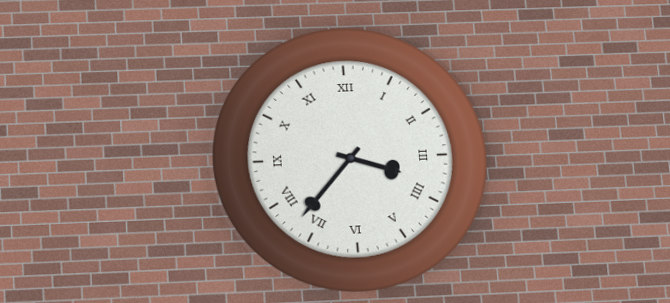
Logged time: 3 h 37 min
